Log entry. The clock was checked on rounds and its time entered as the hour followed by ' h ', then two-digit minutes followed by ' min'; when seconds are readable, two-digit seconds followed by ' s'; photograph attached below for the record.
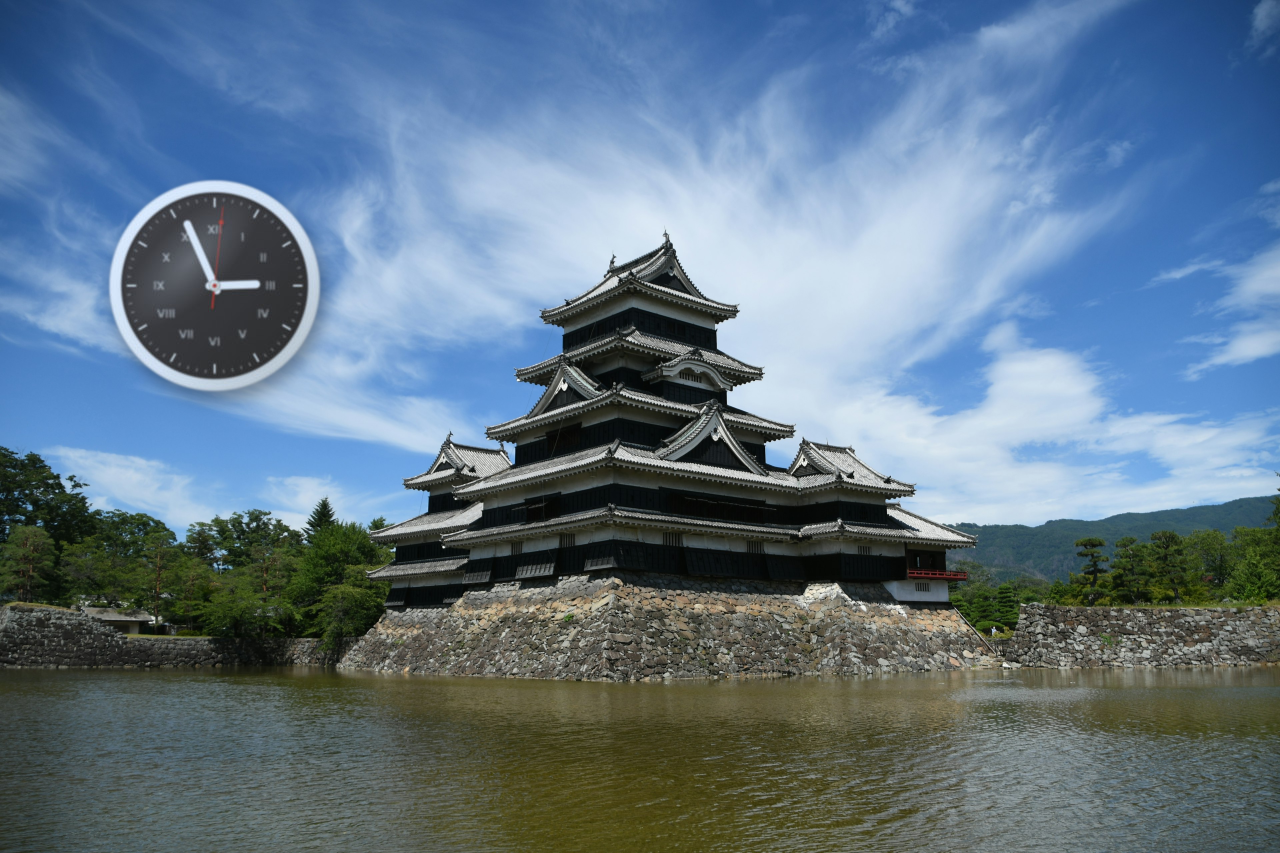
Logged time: 2 h 56 min 01 s
